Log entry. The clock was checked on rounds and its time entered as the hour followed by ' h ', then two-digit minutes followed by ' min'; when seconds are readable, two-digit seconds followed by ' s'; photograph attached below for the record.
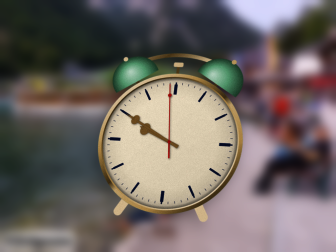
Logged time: 9 h 49 min 59 s
